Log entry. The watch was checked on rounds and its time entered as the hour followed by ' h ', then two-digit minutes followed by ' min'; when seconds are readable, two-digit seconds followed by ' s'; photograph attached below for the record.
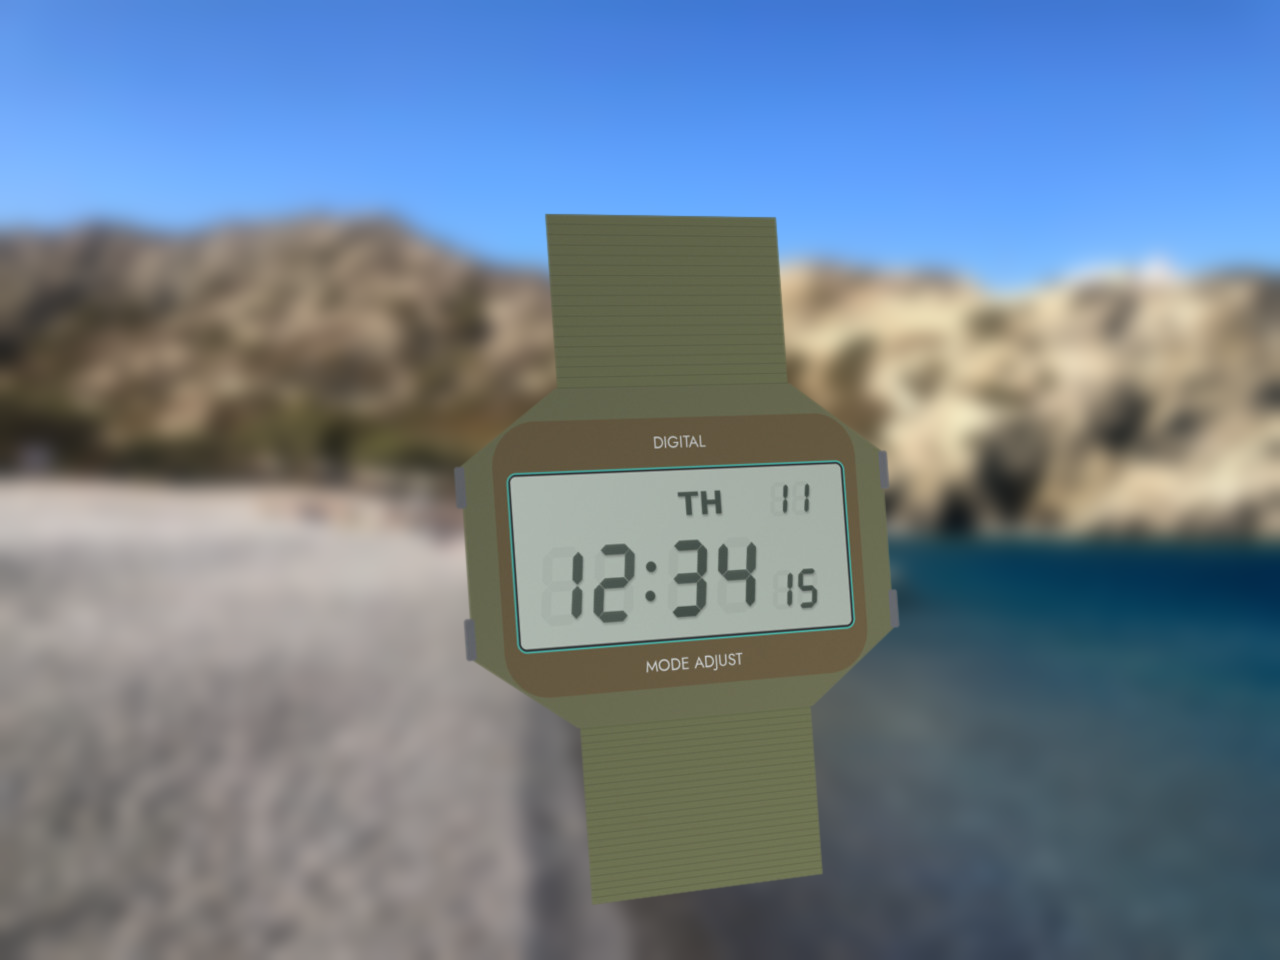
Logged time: 12 h 34 min 15 s
